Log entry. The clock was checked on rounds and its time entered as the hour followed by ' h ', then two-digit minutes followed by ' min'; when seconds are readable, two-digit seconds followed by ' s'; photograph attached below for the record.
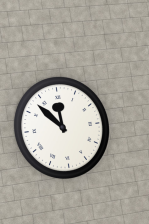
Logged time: 11 h 53 min
